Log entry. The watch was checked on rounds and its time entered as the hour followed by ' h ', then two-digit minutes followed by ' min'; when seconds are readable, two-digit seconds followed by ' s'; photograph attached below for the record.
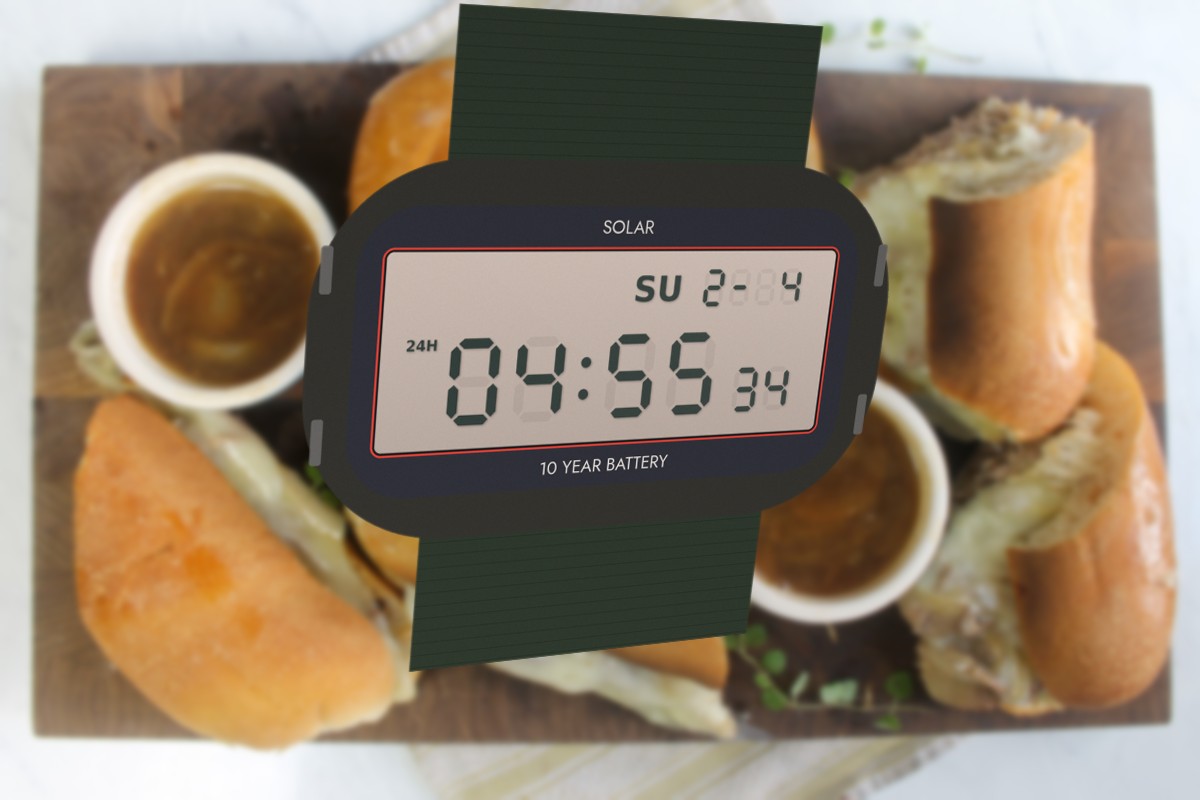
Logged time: 4 h 55 min 34 s
